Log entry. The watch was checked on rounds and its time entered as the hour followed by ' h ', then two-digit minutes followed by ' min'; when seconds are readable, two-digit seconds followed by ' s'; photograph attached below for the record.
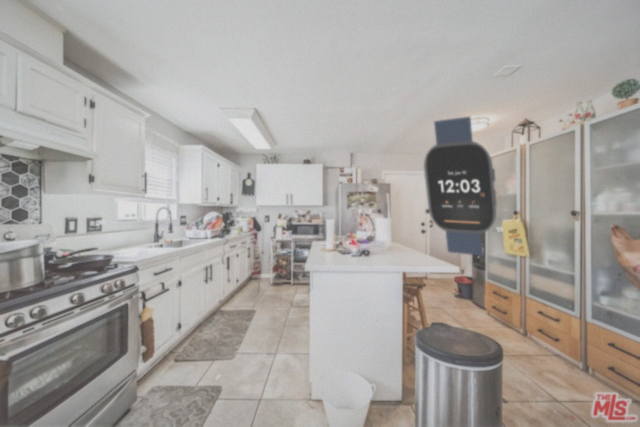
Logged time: 12 h 03 min
